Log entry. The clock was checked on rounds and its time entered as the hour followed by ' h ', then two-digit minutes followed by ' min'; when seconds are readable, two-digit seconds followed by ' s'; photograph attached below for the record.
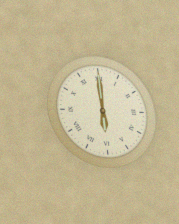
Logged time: 6 h 00 min
